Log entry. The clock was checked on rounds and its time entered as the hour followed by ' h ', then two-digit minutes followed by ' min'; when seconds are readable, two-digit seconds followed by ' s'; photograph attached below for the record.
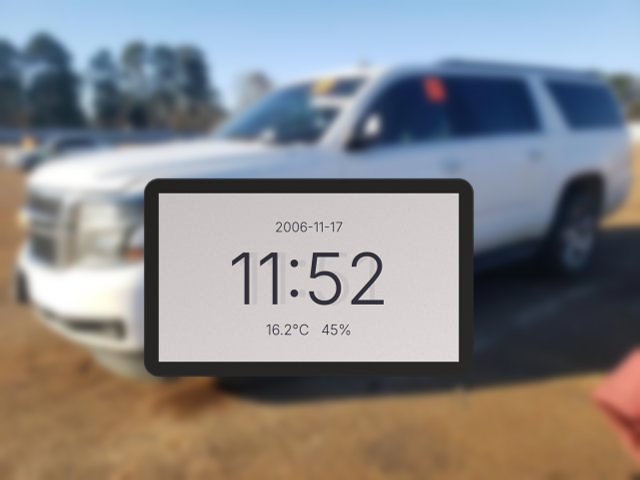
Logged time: 11 h 52 min
